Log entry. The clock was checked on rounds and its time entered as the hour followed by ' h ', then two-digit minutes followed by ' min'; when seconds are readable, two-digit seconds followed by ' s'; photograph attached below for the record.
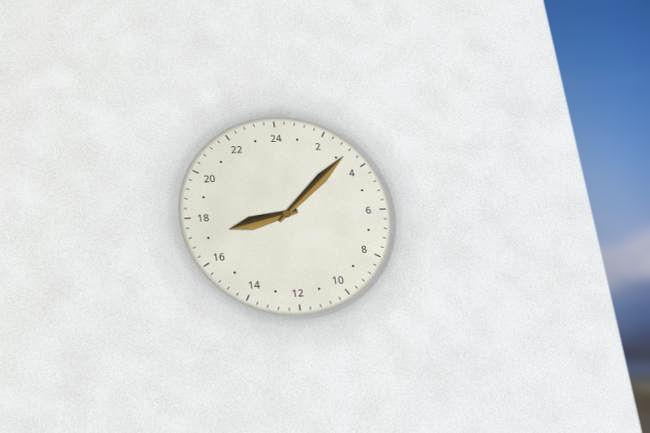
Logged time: 17 h 08 min
